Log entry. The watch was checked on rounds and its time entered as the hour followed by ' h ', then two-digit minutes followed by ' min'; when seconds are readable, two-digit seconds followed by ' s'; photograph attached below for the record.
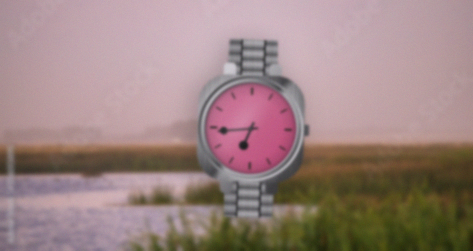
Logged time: 6 h 44 min
